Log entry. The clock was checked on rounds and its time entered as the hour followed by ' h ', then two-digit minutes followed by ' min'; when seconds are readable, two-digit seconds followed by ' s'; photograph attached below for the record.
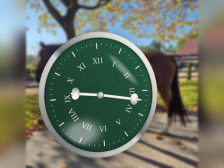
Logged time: 9 h 17 min
